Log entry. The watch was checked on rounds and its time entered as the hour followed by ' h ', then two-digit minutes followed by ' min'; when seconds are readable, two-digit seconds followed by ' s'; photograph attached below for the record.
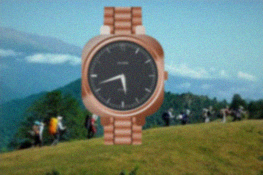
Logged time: 5 h 42 min
